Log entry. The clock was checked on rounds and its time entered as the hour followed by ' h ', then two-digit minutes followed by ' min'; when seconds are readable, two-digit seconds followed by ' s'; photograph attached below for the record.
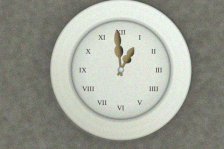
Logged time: 12 h 59 min
